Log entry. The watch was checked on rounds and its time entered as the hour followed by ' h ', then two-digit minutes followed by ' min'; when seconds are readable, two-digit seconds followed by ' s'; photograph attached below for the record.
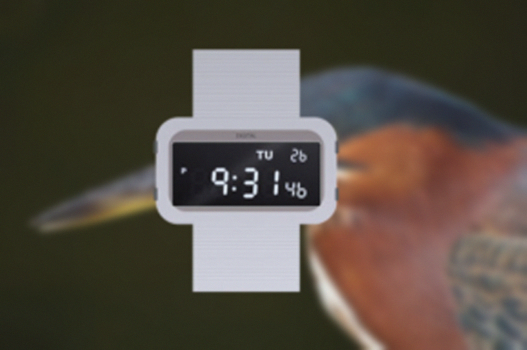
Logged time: 9 h 31 min 46 s
